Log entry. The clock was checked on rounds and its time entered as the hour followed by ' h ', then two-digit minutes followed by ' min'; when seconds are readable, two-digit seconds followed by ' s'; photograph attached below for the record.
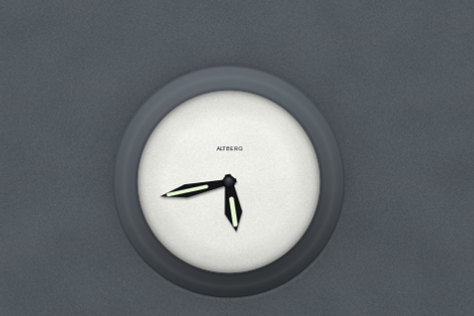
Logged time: 5 h 43 min
